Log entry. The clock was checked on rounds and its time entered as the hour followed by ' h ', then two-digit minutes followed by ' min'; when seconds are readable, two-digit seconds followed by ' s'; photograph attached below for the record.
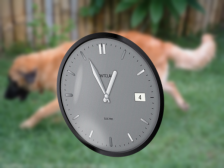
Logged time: 12 h 56 min
